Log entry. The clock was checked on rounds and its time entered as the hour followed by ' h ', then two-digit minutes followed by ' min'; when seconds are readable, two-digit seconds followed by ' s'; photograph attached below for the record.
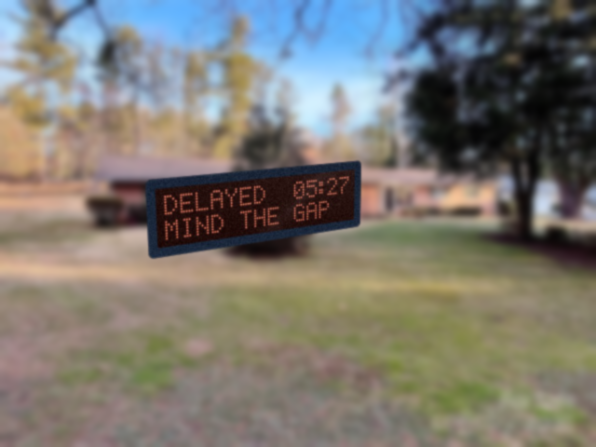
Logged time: 5 h 27 min
